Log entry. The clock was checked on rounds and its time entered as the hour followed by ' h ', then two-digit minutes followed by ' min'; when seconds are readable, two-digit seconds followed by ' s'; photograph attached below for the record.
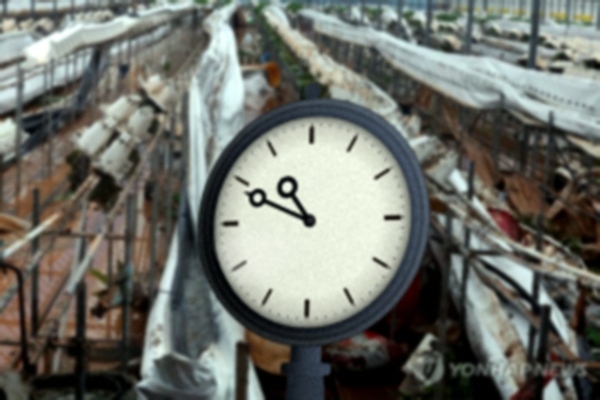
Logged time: 10 h 49 min
